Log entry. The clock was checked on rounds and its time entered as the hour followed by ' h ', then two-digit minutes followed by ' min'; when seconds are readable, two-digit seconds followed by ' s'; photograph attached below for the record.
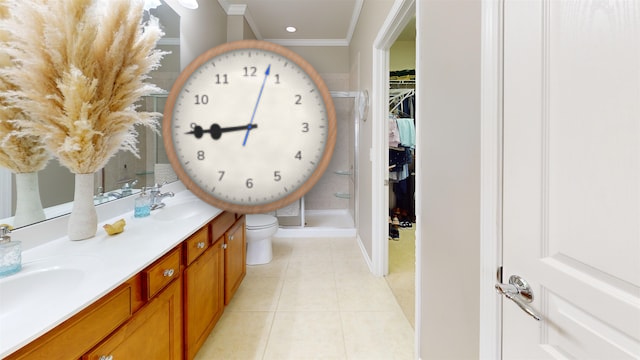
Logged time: 8 h 44 min 03 s
